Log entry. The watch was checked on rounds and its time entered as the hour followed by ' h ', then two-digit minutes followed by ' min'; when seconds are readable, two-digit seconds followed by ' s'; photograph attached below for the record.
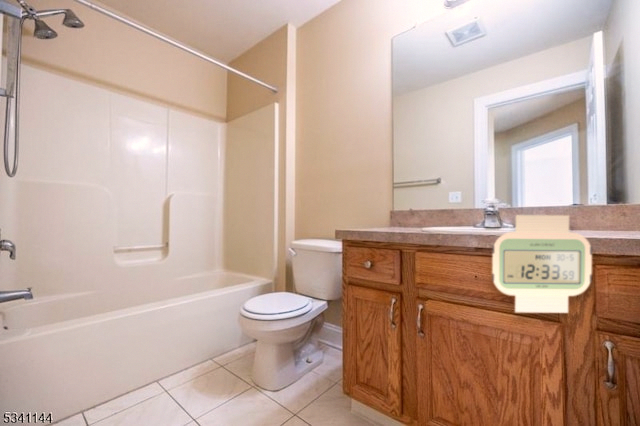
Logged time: 12 h 33 min
